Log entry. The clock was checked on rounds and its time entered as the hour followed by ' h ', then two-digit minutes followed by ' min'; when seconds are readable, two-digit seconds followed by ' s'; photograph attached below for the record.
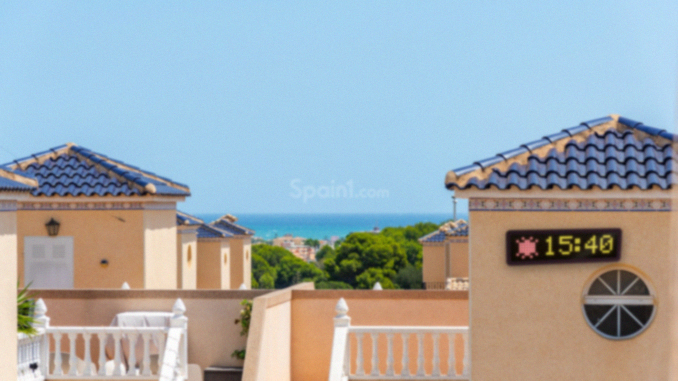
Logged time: 15 h 40 min
